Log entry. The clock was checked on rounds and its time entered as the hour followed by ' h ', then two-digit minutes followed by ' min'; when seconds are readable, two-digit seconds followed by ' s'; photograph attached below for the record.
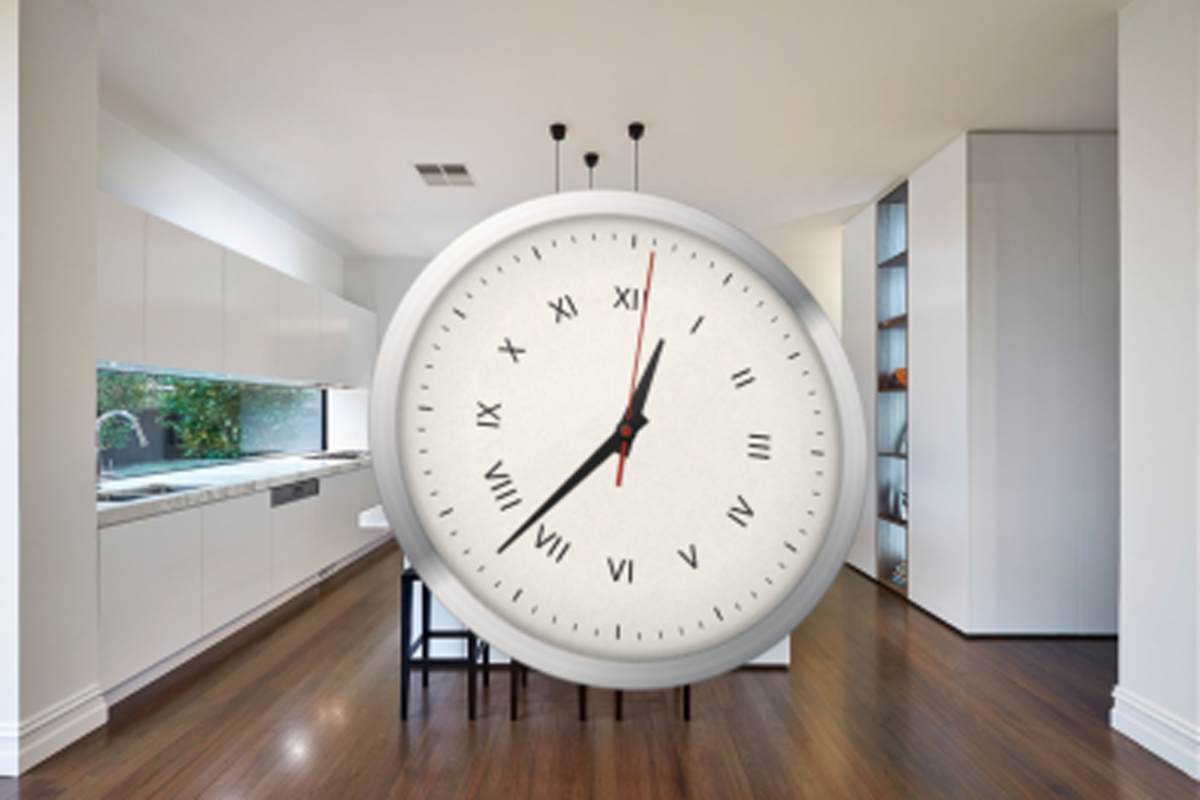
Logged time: 12 h 37 min 01 s
